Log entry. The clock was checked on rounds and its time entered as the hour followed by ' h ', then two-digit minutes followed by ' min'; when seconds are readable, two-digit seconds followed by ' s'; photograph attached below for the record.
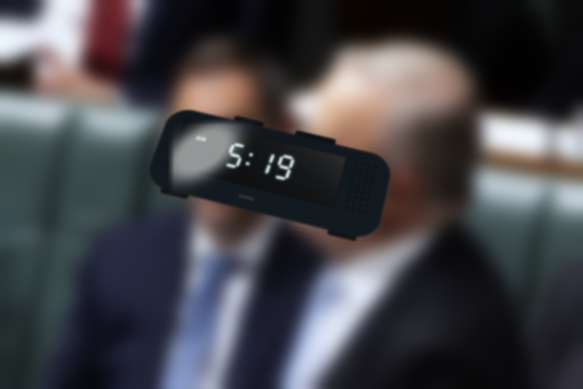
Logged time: 5 h 19 min
